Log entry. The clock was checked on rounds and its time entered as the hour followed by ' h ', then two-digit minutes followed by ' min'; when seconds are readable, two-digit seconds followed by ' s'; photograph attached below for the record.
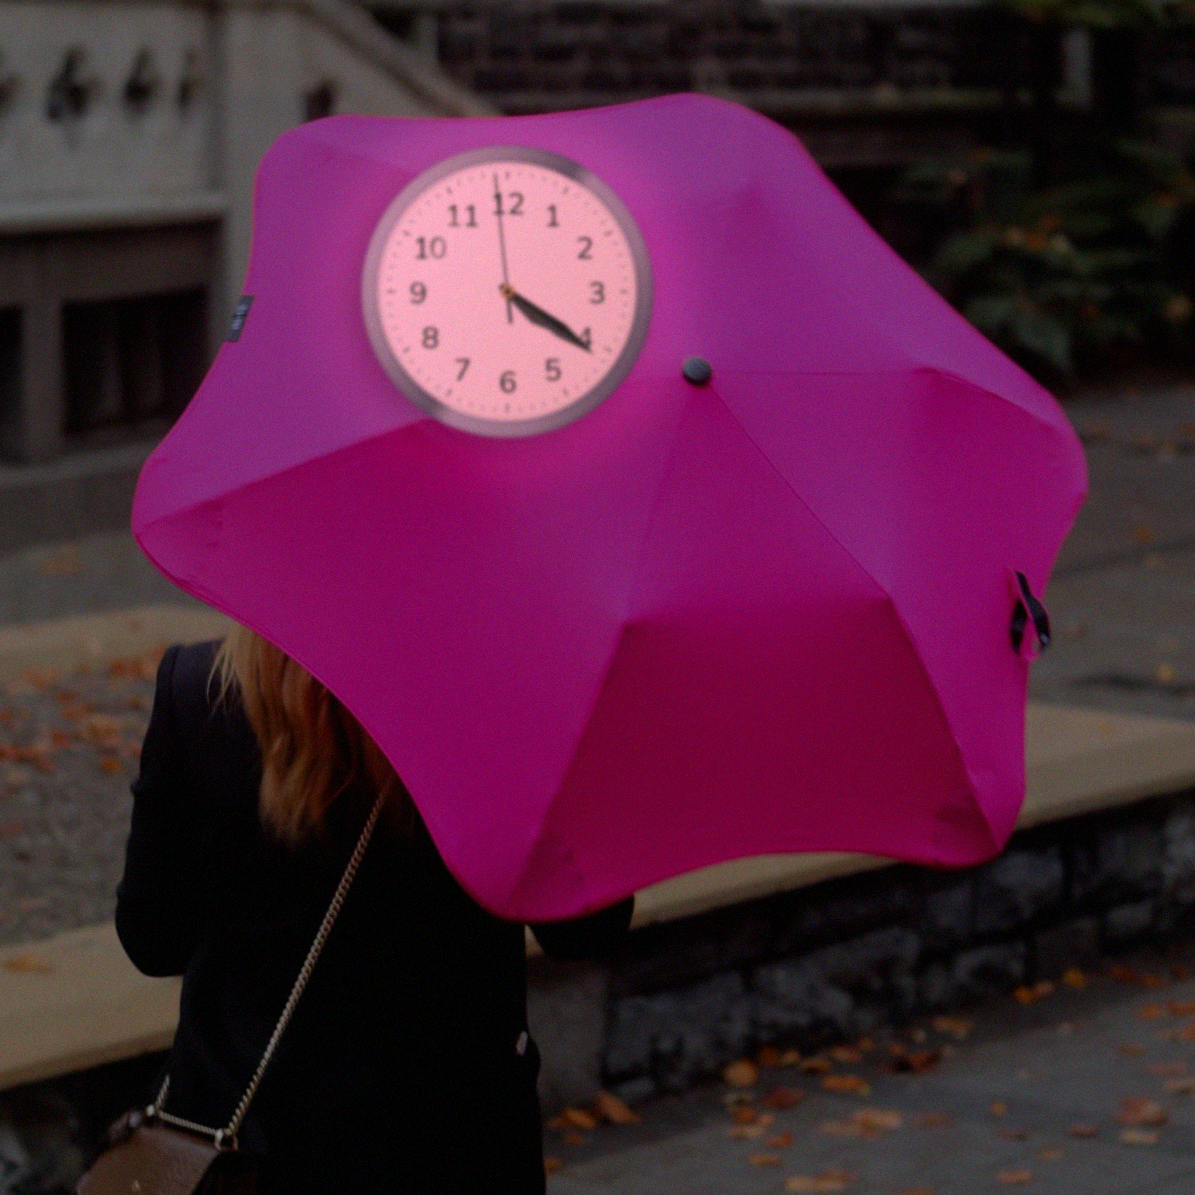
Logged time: 4 h 20 min 59 s
